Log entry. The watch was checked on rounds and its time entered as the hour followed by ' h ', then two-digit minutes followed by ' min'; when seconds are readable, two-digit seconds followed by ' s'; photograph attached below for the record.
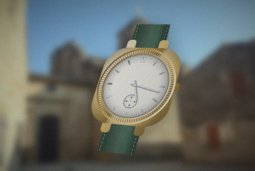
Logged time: 5 h 17 min
